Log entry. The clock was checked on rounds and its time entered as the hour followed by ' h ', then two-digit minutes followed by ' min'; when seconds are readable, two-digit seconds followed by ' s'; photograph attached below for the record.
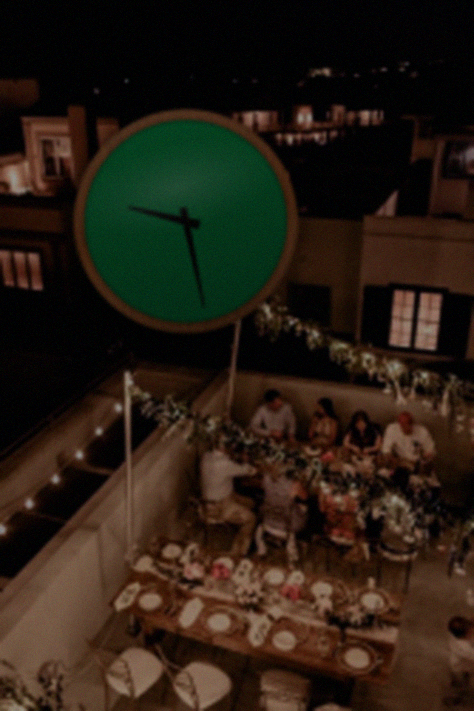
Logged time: 9 h 28 min
